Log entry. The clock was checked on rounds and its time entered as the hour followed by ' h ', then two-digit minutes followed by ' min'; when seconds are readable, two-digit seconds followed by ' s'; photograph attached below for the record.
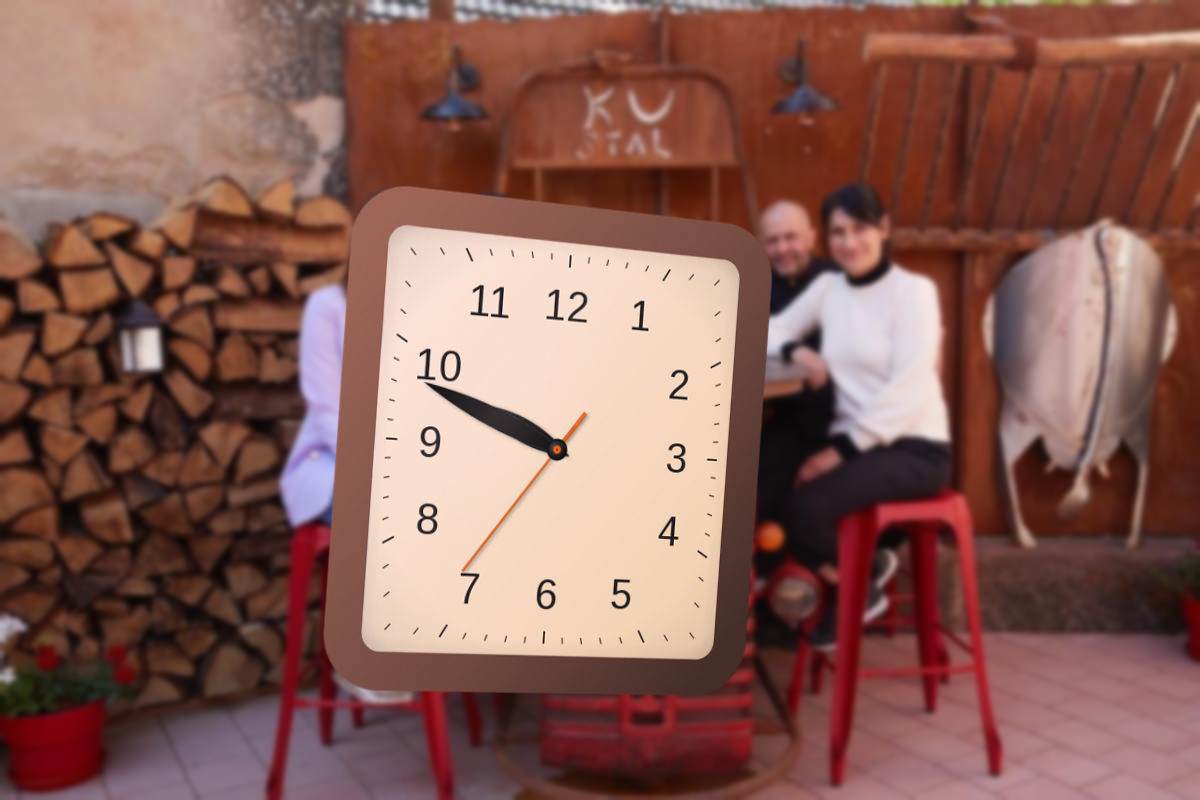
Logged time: 9 h 48 min 36 s
